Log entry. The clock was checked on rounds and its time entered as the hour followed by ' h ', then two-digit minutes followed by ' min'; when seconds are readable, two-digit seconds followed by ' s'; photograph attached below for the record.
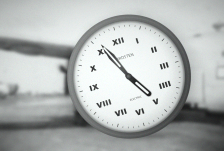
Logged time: 4 h 56 min
